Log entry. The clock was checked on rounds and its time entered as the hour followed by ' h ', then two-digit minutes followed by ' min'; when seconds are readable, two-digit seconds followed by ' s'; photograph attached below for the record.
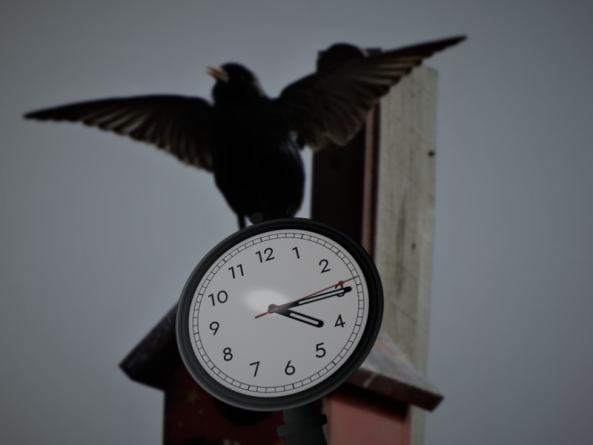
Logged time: 4 h 15 min 14 s
